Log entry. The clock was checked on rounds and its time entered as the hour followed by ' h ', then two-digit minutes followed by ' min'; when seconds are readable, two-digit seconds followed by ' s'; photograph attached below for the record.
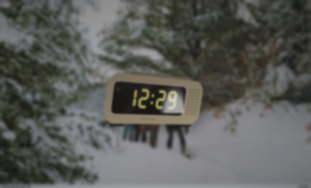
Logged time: 12 h 29 min
